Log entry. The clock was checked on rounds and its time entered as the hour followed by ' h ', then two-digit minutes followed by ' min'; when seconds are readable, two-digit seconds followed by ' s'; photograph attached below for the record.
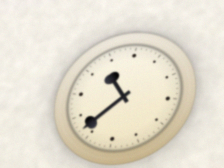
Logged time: 10 h 37 min
